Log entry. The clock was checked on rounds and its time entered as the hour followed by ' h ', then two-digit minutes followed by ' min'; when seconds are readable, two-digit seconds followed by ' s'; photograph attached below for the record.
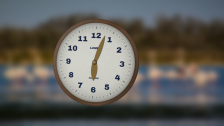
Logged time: 6 h 03 min
